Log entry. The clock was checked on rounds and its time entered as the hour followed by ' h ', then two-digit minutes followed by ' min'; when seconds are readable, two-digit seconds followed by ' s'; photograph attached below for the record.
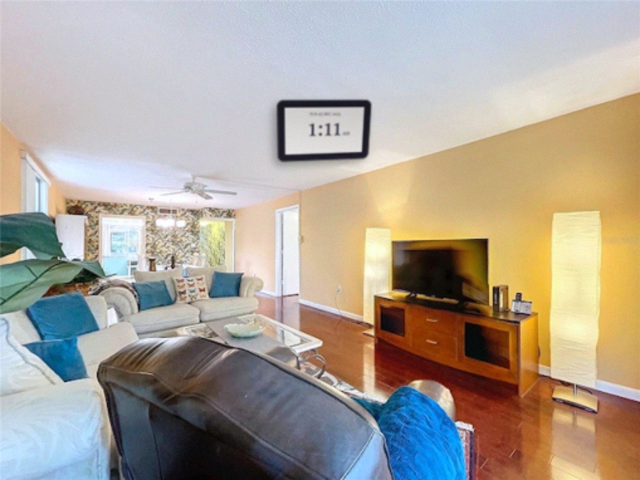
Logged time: 1 h 11 min
